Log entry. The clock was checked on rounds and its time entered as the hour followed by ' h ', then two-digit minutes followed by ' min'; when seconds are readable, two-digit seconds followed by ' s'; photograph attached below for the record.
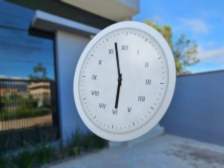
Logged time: 5 h 57 min
